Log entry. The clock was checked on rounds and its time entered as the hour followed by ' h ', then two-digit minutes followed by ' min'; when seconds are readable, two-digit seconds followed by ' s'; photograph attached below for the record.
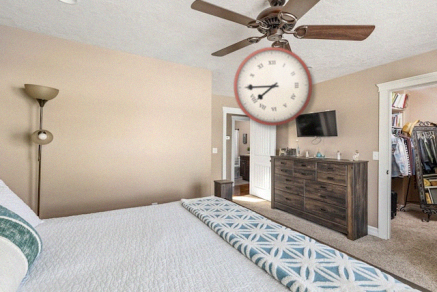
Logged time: 7 h 45 min
